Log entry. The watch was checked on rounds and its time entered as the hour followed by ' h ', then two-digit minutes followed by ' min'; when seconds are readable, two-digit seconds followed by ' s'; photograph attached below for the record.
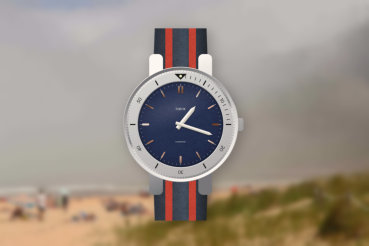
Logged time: 1 h 18 min
